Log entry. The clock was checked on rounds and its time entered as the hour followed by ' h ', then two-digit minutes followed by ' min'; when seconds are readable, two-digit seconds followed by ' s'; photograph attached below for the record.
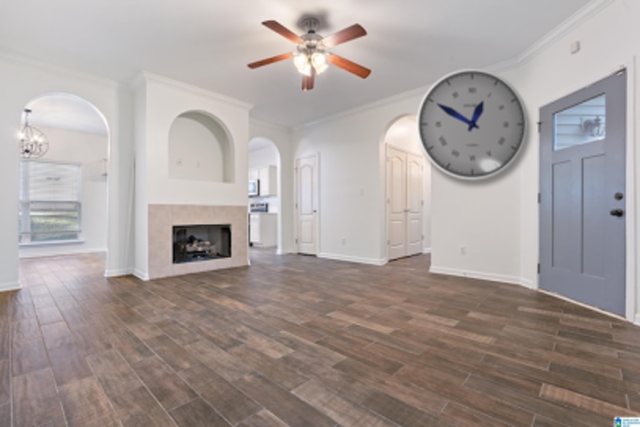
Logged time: 12 h 50 min
